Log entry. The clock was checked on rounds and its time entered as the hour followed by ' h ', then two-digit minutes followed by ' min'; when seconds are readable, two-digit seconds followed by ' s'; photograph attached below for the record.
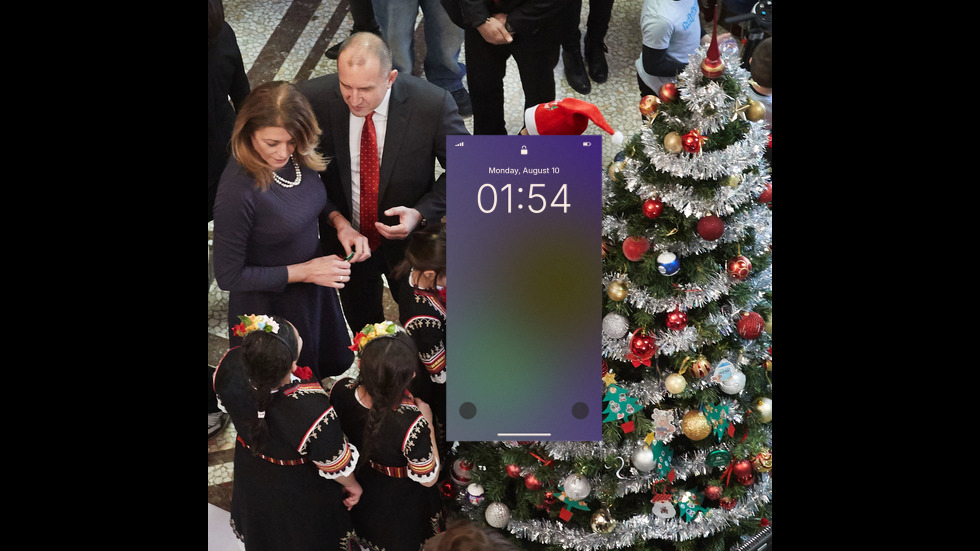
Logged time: 1 h 54 min
